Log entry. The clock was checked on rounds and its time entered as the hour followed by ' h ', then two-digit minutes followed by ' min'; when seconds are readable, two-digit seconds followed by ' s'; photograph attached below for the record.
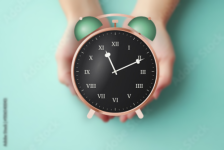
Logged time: 11 h 11 min
